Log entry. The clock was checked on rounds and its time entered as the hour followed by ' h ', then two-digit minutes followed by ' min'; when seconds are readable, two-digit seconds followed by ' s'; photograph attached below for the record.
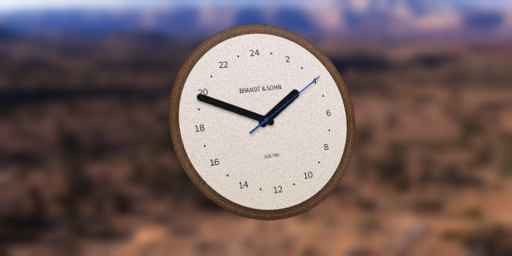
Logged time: 3 h 49 min 10 s
